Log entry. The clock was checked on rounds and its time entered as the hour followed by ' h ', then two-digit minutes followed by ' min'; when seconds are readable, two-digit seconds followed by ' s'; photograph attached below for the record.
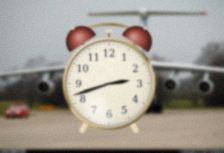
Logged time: 2 h 42 min
